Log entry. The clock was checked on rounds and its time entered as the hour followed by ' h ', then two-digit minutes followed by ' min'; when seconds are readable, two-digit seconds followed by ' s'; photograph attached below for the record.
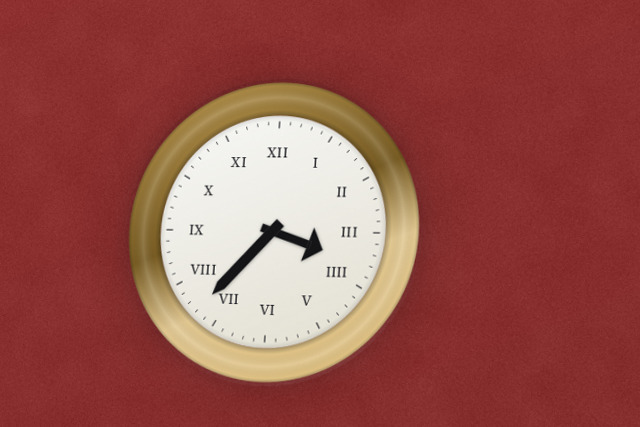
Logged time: 3 h 37 min
